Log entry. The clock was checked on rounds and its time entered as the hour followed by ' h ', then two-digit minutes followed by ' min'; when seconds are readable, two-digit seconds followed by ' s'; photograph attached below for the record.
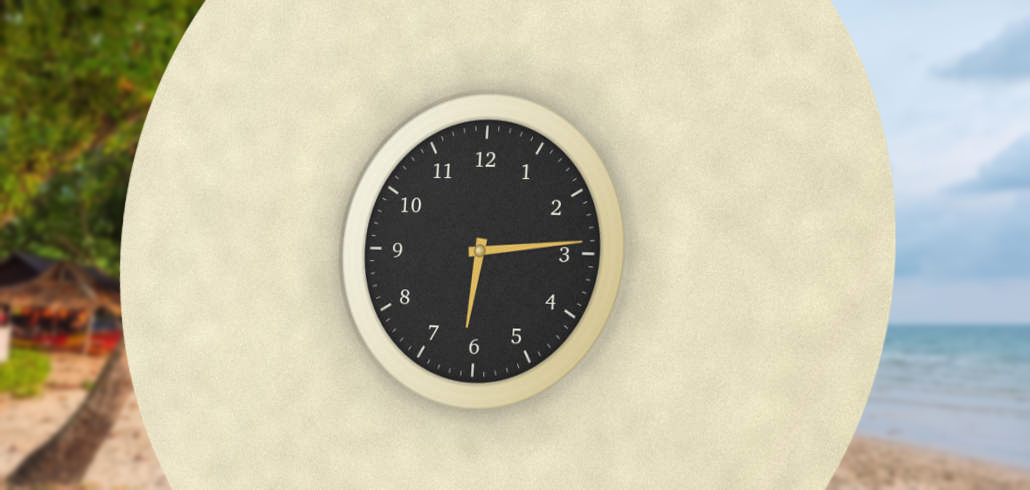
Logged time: 6 h 14 min
